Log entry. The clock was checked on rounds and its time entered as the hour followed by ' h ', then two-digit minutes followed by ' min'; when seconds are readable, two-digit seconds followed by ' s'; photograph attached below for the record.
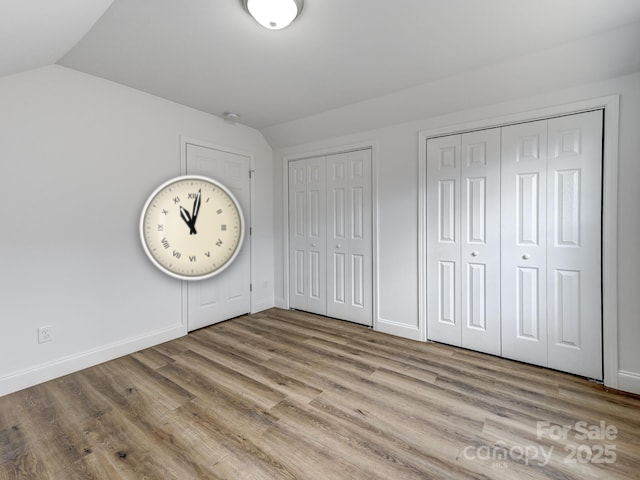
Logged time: 11 h 02 min
